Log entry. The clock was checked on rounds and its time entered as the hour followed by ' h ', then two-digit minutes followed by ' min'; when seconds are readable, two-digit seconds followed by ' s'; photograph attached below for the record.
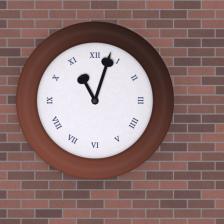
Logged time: 11 h 03 min
